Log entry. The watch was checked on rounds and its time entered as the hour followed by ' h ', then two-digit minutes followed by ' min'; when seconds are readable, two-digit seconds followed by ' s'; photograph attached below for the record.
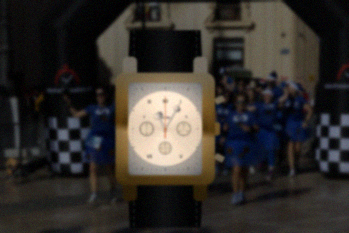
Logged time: 11 h 05 min
